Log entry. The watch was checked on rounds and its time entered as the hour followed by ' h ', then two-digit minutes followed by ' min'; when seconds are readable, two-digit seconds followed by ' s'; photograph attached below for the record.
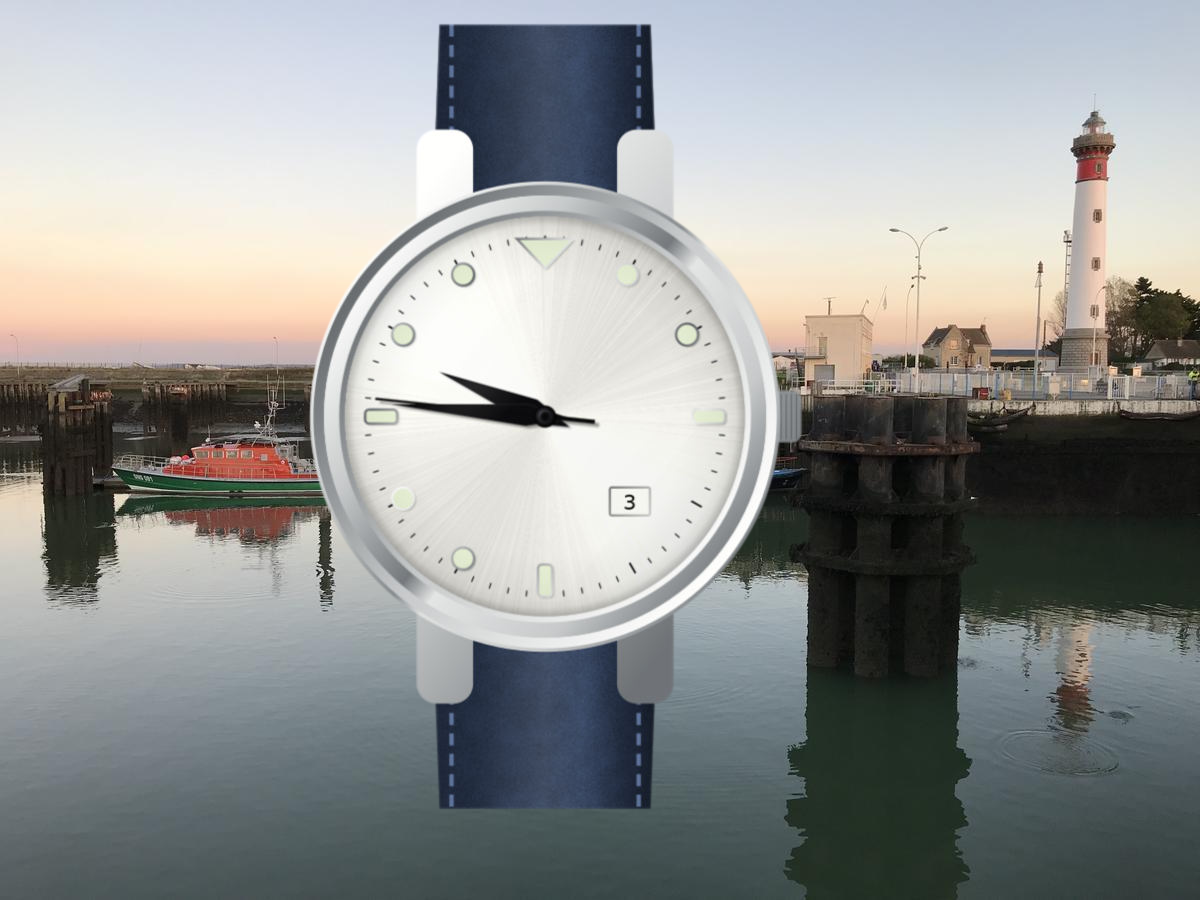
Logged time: 9 h 45 min 46 s
